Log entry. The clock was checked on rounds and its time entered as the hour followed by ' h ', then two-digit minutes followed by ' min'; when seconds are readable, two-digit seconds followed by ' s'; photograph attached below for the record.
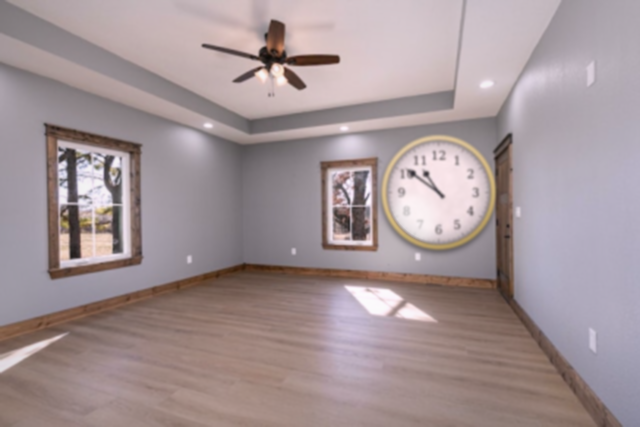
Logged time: 10 h 51 min
